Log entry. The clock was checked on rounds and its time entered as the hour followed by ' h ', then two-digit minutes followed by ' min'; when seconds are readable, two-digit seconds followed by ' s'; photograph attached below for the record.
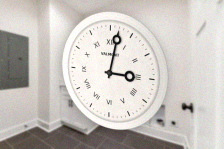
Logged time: 3 h 02 min
